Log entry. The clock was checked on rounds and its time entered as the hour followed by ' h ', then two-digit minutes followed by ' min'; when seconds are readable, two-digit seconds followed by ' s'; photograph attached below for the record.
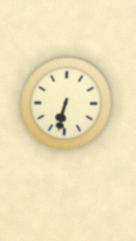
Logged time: 6 h 32 min
